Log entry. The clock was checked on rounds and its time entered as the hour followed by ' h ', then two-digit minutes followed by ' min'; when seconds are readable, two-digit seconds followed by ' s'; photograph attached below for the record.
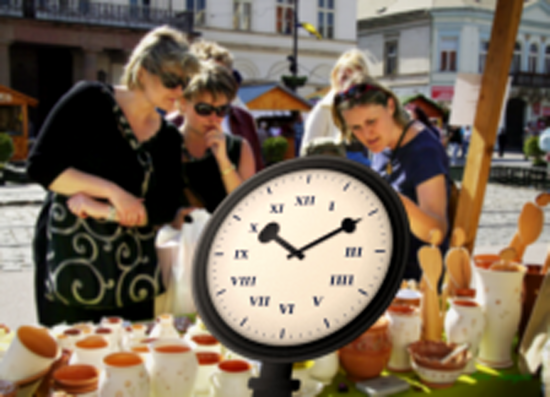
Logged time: 10 h 10 min
